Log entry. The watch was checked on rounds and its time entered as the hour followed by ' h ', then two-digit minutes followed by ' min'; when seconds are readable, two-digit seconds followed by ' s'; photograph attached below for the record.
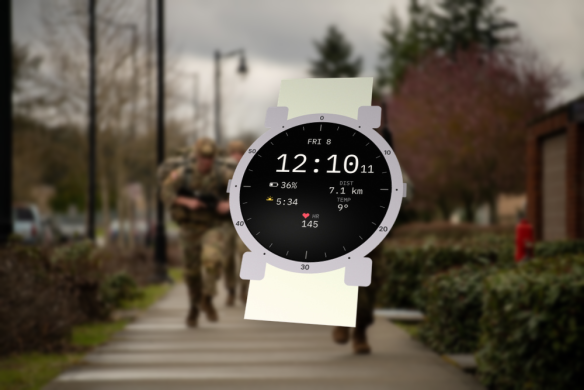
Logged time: 12 h 10 min 11 s
